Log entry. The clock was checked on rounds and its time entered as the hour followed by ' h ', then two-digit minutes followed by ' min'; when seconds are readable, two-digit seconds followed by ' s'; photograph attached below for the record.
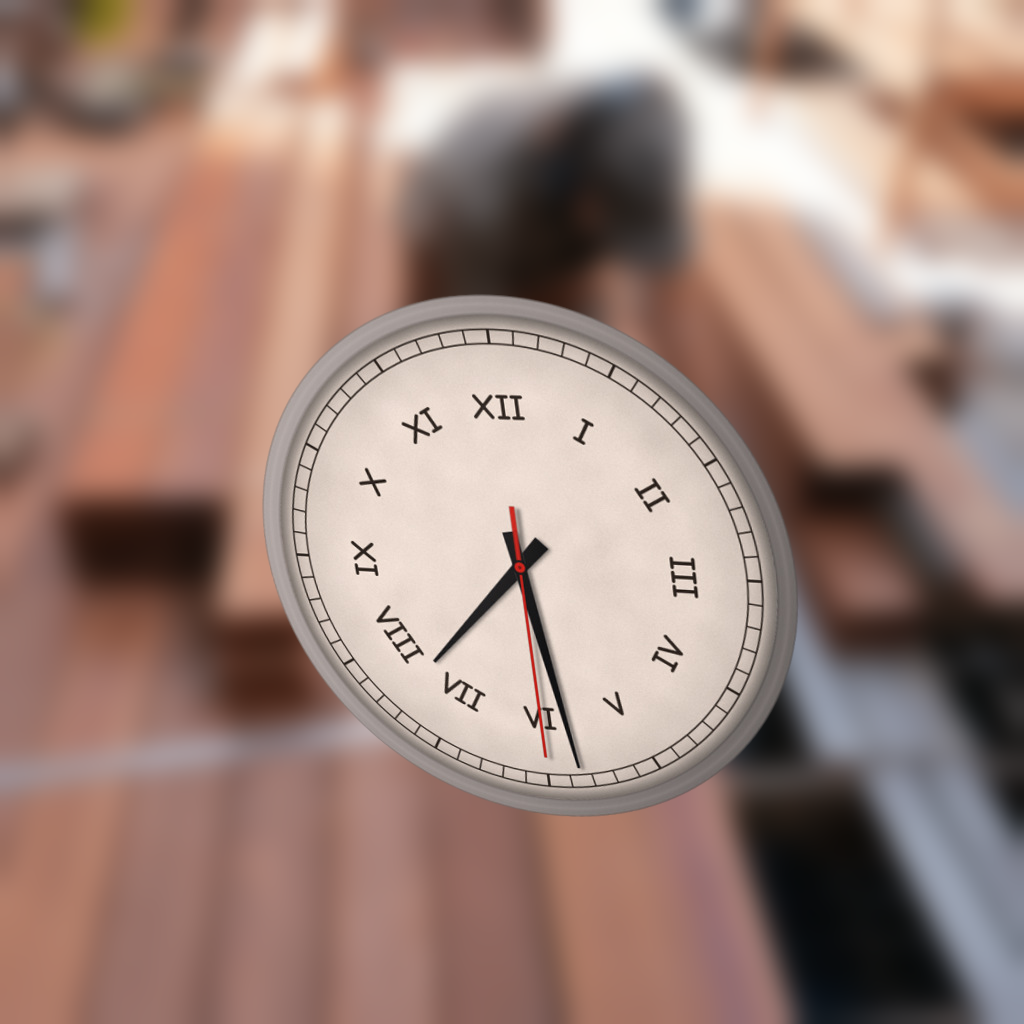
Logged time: 7 h 28 min 30 s
